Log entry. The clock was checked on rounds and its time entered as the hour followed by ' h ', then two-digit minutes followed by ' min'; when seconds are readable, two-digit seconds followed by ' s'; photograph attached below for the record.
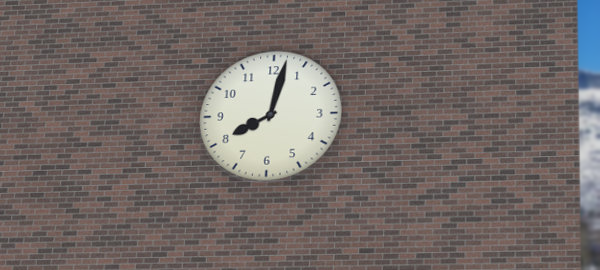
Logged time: 8 h 02 min
